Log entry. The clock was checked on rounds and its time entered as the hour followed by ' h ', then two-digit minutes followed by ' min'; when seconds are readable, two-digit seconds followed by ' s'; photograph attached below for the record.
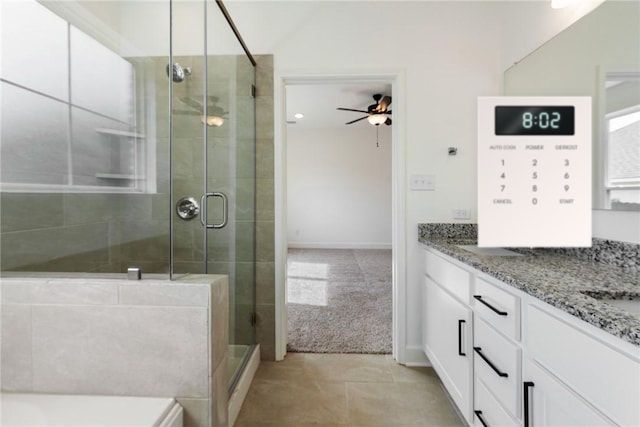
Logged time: 8 h 02 min
